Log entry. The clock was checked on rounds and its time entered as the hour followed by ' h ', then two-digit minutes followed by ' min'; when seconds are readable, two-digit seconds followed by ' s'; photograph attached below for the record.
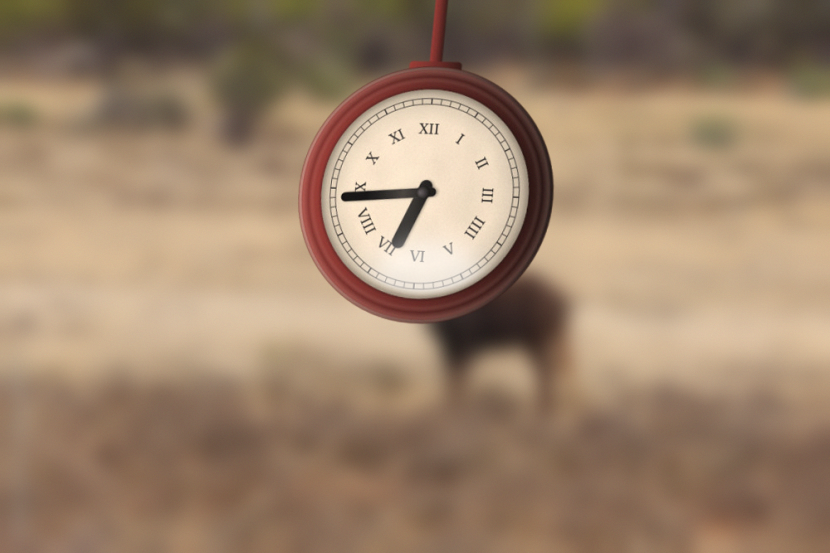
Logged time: 6 h 44 min
